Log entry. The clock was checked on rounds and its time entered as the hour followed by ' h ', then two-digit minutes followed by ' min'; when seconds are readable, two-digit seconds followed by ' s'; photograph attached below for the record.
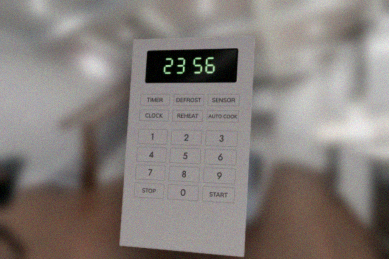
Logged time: 23 h 56 min
